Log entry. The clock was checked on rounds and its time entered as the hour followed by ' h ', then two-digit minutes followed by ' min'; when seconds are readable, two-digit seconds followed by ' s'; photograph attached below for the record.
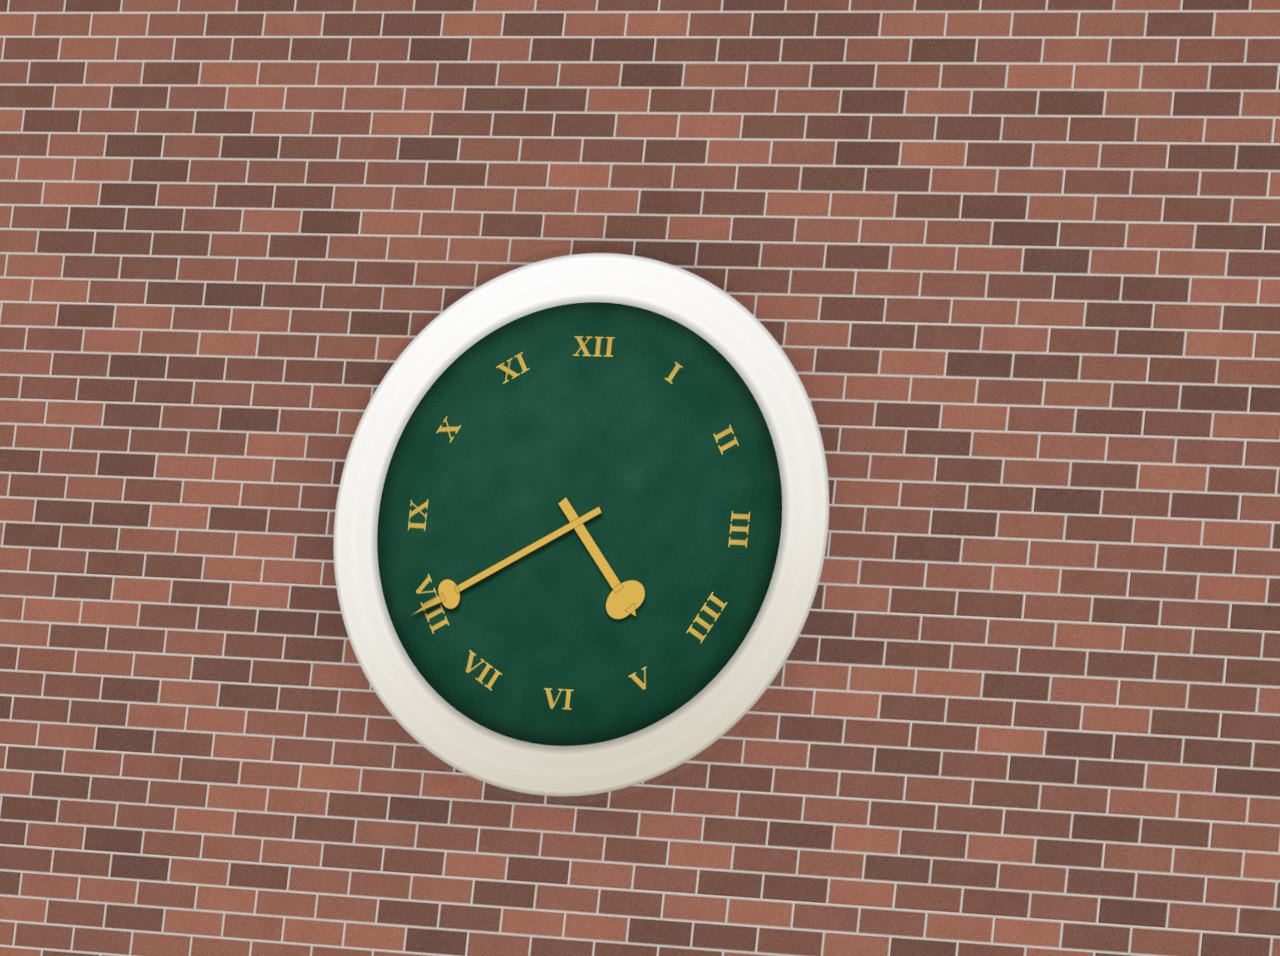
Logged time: 4 h 40 min
